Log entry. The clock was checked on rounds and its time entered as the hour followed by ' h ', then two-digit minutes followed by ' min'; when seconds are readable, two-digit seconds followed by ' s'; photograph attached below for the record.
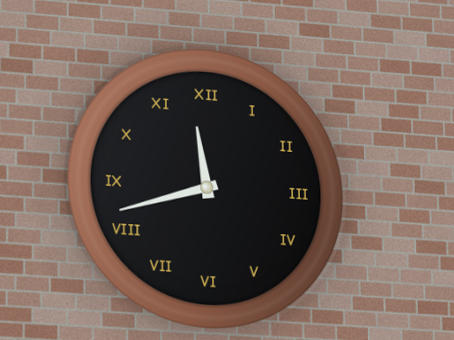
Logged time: 11 h 42 min
